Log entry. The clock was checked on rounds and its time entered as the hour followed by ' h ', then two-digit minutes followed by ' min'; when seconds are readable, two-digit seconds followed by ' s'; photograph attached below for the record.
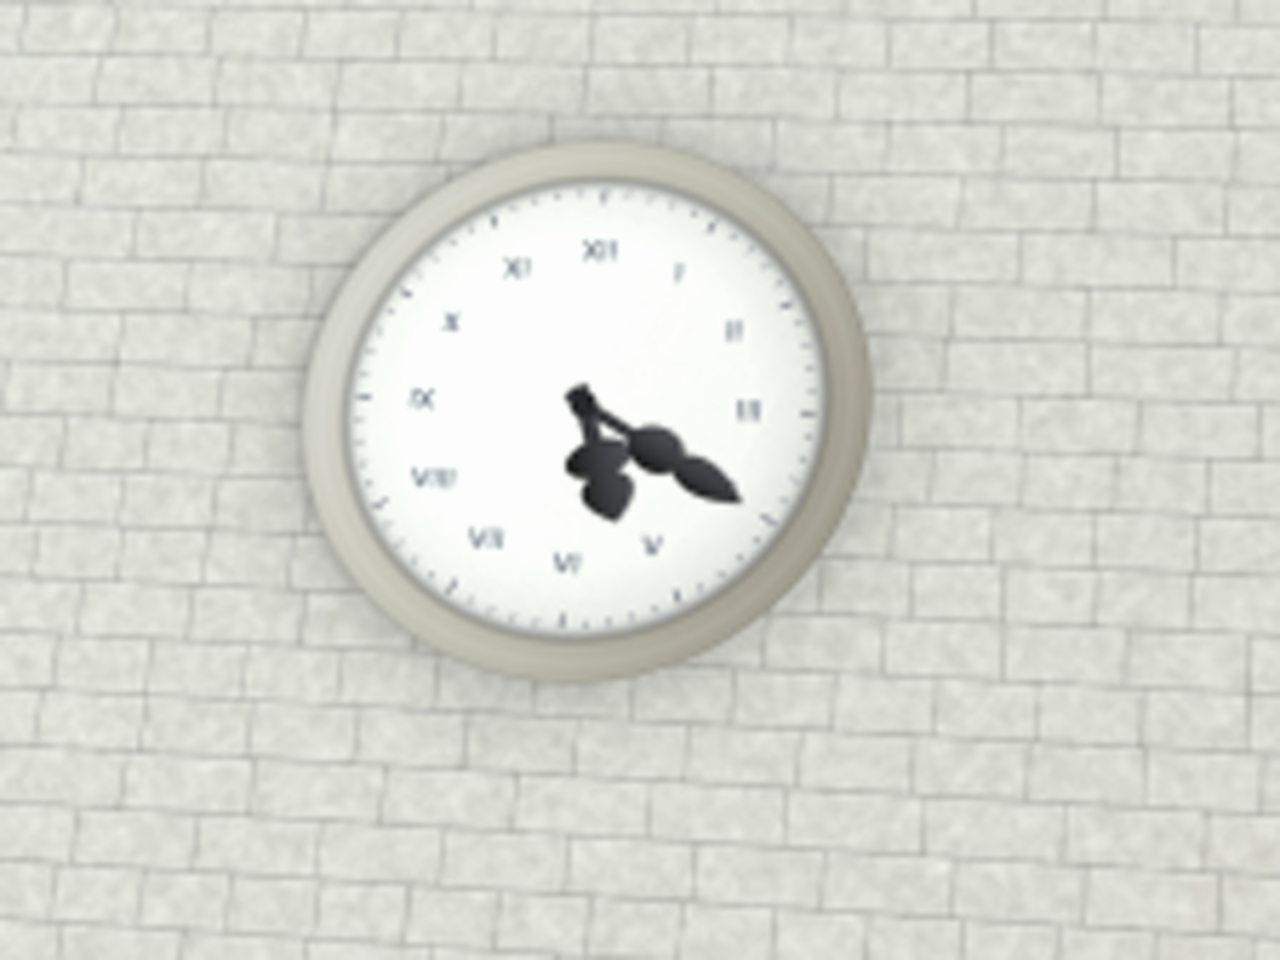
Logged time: 5 h 20 min
